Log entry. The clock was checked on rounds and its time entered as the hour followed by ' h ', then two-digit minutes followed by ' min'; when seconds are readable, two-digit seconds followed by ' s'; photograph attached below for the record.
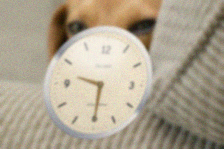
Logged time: 9 h 30 min
